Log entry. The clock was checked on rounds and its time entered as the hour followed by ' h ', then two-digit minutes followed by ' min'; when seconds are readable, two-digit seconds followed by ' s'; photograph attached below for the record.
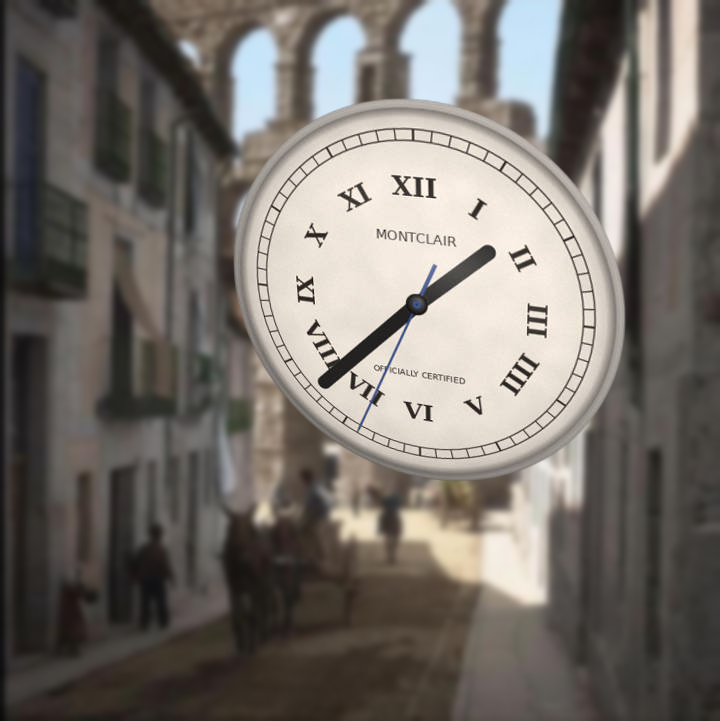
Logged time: 1 h 37 min 34 s
